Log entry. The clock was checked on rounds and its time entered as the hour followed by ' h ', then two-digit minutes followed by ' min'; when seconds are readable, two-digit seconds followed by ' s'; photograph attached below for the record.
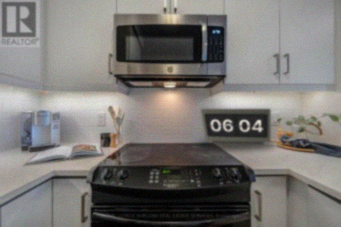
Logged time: 6 h 04 min
